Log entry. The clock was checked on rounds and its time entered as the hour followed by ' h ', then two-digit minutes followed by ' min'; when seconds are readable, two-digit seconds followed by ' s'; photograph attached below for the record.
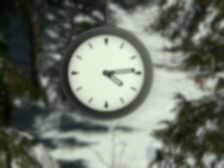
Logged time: 4 h 14 min
